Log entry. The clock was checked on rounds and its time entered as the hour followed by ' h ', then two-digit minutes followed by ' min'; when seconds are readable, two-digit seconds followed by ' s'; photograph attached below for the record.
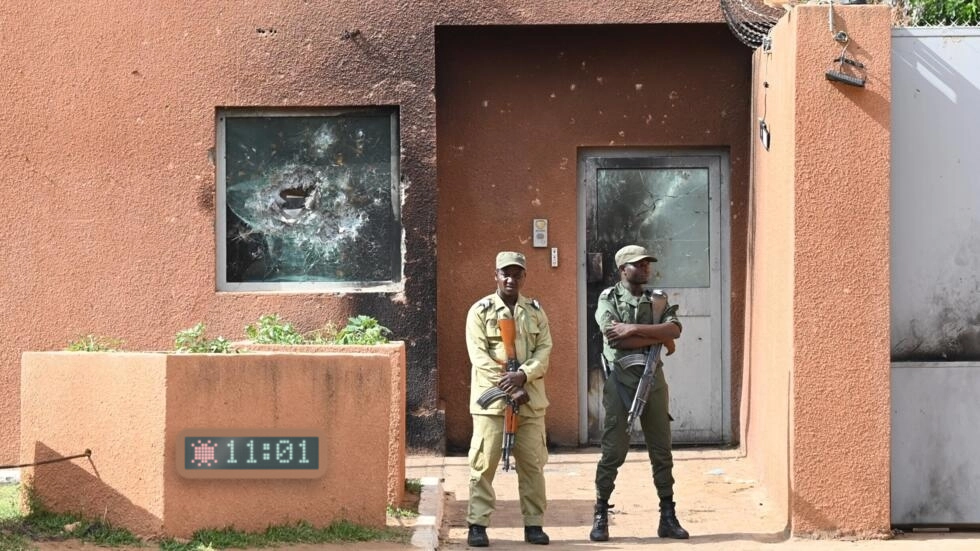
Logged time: 11 h 01 min
